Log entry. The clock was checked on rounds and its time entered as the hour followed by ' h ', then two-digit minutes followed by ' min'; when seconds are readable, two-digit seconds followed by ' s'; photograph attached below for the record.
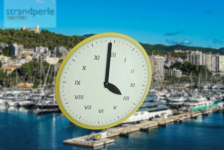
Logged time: 3 h 59 min
